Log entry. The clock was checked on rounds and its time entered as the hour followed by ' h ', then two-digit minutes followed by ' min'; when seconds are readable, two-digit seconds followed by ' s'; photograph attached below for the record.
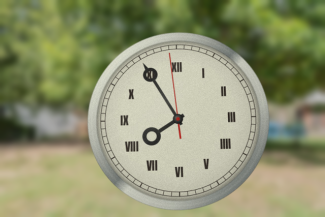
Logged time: 7 h 54 min 59 s
